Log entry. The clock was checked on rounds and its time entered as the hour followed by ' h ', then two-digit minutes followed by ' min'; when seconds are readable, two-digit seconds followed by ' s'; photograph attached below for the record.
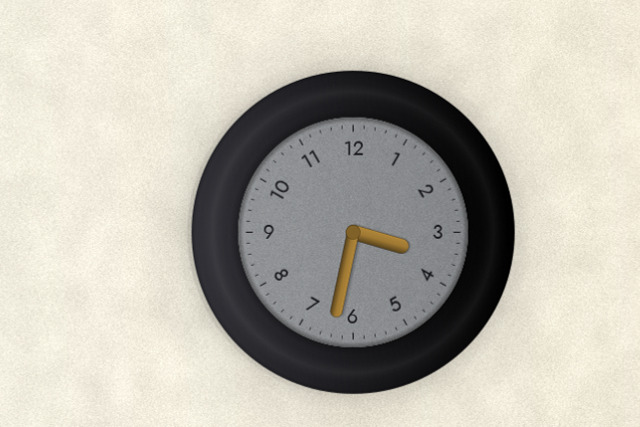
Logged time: 3 h 32 min
